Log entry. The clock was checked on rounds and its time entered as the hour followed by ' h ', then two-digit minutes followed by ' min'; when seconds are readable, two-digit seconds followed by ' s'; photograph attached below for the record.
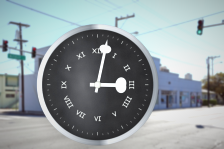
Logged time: 3 h 02 min
